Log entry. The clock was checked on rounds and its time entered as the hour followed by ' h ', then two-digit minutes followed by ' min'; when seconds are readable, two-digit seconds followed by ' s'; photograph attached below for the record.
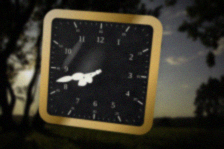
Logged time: 7 h 42 min
